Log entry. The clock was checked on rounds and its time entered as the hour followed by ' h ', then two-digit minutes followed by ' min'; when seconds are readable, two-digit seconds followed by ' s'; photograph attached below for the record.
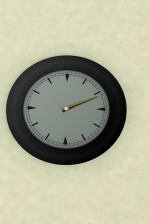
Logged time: 2 h 11 min
